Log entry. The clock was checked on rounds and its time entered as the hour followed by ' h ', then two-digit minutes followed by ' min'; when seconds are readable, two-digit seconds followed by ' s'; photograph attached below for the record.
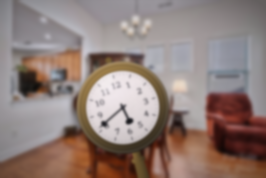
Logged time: 5 h 41 min
